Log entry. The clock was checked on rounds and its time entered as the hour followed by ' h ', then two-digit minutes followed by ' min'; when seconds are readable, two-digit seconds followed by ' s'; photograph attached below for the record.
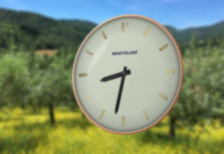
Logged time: 8 h 32 min
